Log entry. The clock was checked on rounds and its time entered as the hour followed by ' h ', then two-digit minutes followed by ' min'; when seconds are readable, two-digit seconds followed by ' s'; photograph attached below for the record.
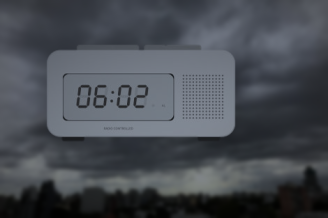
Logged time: 6 h 02 min
